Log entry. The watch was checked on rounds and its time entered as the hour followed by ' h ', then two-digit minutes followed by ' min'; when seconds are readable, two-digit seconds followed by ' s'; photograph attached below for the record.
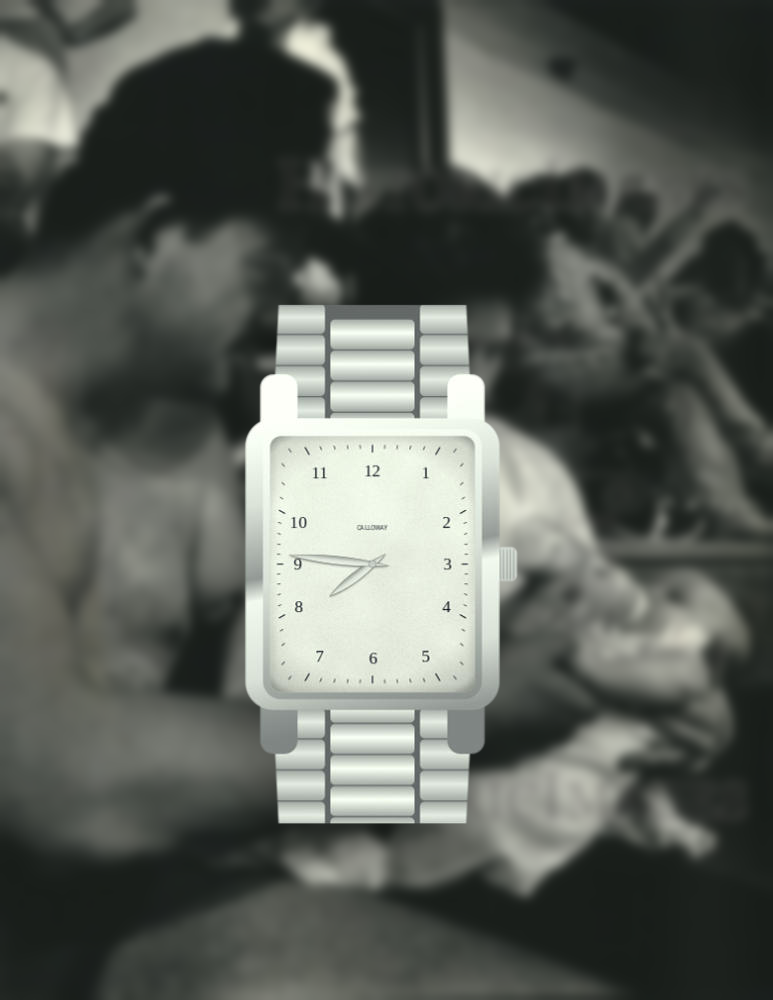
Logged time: 7 h 46 min
